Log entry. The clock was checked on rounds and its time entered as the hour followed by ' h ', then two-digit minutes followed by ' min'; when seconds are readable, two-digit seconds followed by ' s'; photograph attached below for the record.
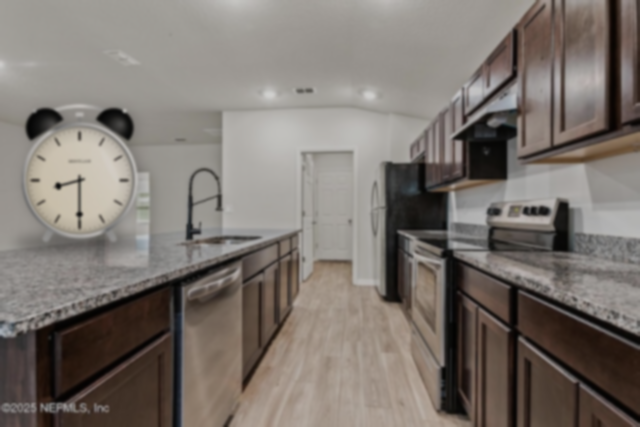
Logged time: 8 h 30 min
